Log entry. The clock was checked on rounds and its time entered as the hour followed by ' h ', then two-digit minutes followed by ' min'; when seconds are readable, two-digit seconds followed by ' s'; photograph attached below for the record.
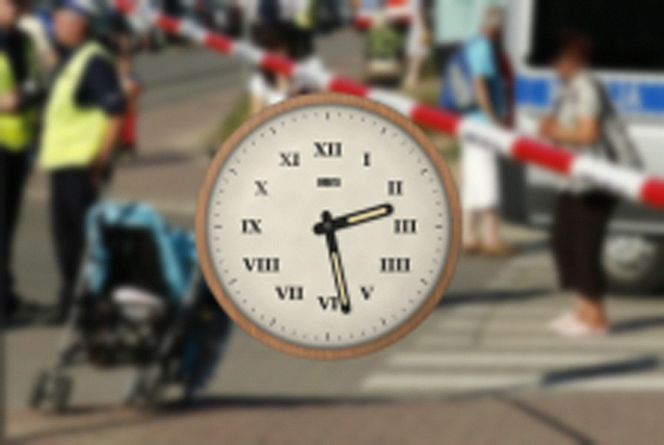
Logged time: 2 h 28 min
